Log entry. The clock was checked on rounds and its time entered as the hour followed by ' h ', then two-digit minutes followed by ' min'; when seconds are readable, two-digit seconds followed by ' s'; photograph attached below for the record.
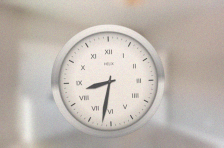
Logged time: 8 h 32 min
